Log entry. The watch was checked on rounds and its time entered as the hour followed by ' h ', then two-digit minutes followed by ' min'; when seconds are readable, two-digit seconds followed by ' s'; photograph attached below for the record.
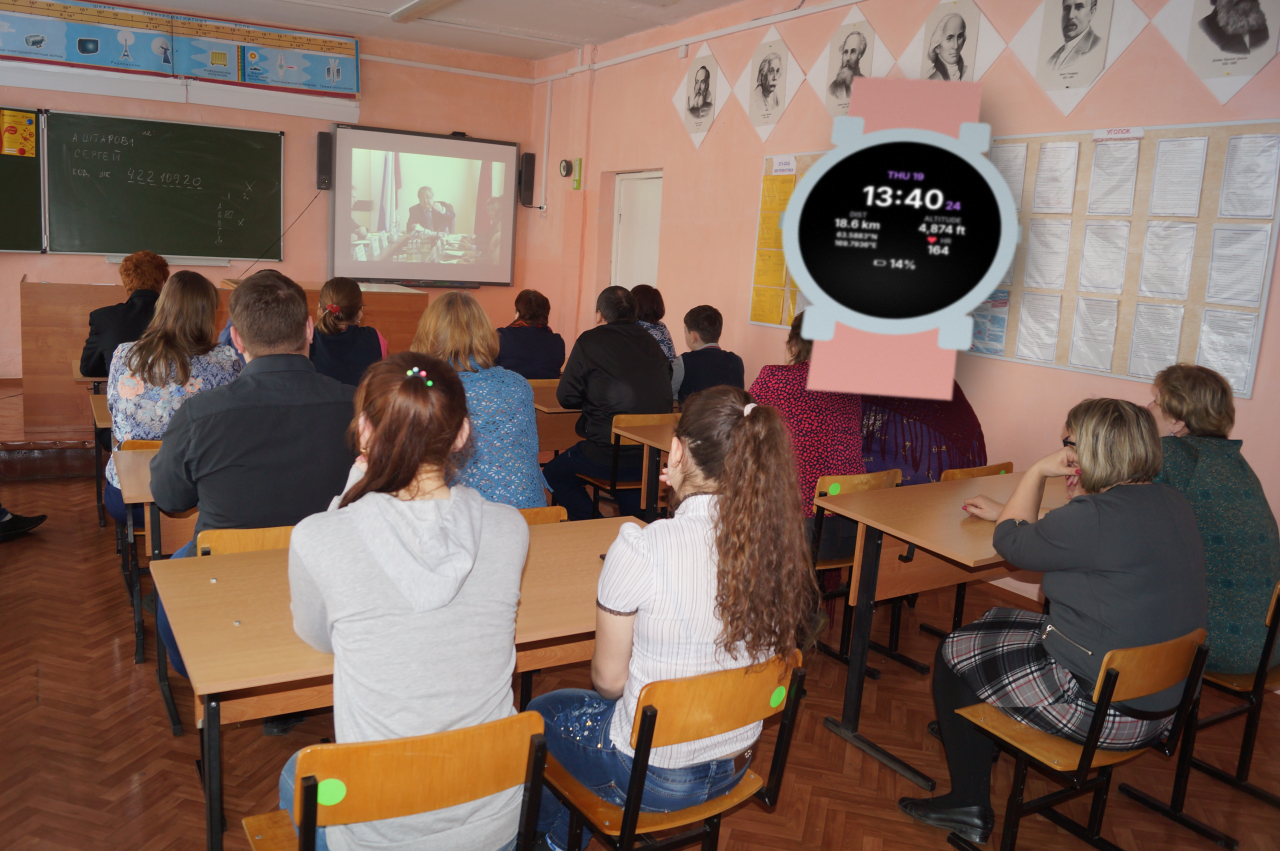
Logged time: 13 h 40 min 24 s
